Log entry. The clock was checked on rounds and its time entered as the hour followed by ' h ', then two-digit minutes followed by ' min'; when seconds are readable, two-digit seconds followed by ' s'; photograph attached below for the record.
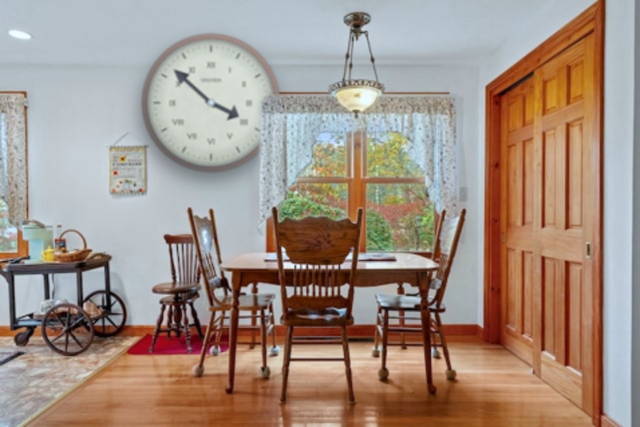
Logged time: 3 h 52 min
